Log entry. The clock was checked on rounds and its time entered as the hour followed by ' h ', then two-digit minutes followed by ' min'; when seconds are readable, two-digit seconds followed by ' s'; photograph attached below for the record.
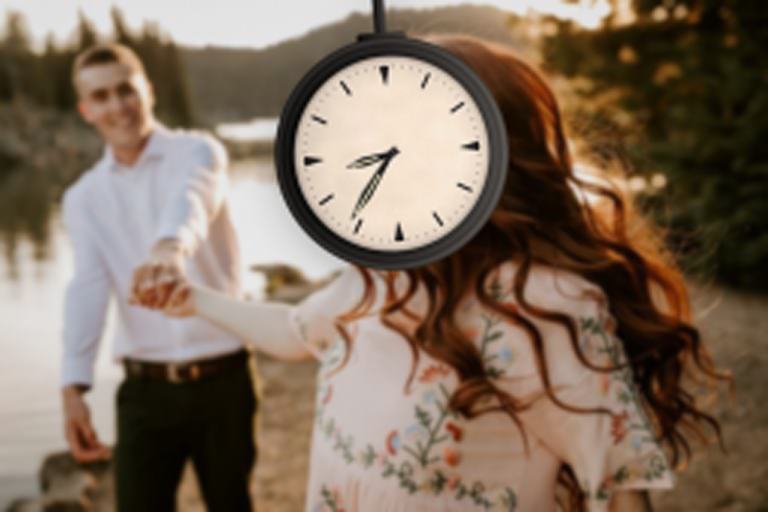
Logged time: 8 h 36 min
